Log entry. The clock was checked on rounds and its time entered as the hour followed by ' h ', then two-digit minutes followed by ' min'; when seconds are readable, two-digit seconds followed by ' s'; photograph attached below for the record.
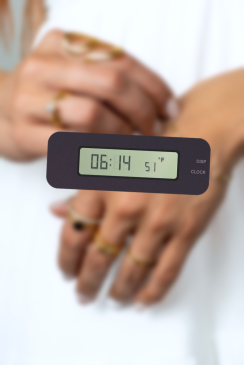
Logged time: 6 h 14 min
